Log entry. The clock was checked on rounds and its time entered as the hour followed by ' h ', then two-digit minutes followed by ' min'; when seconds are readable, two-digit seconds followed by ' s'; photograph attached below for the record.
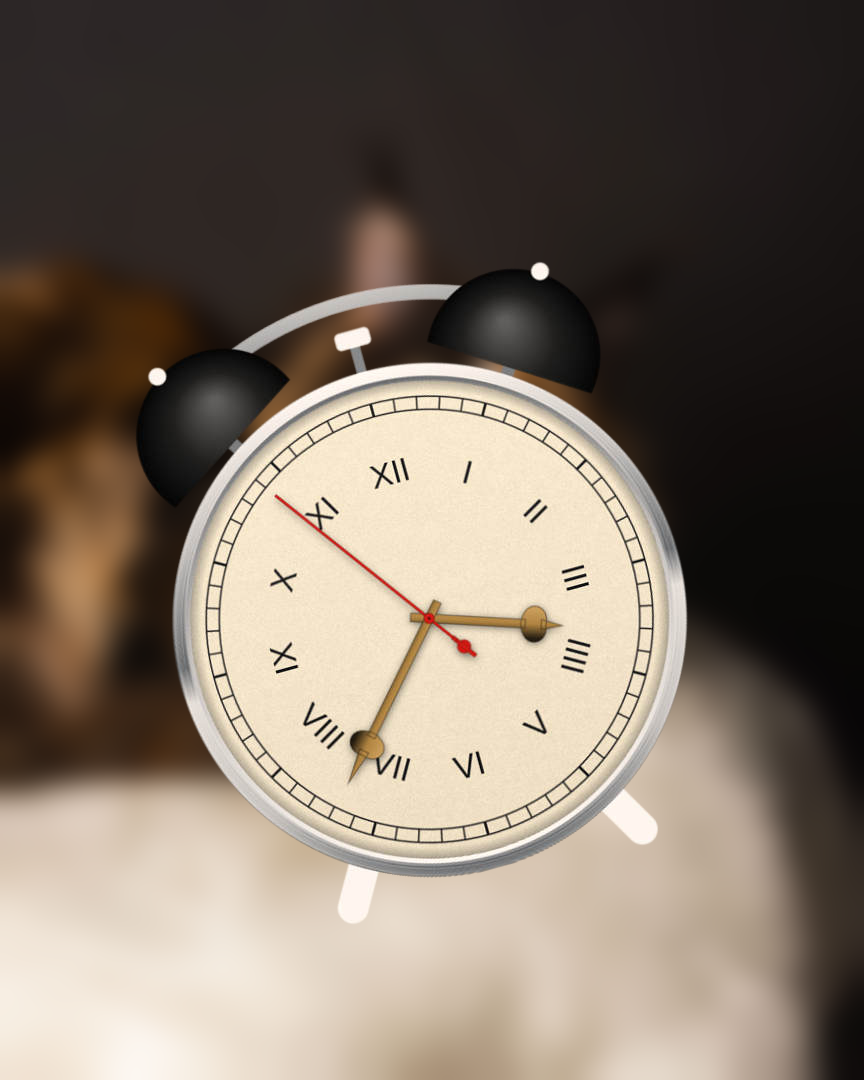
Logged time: 3 h 36 min 54 s
